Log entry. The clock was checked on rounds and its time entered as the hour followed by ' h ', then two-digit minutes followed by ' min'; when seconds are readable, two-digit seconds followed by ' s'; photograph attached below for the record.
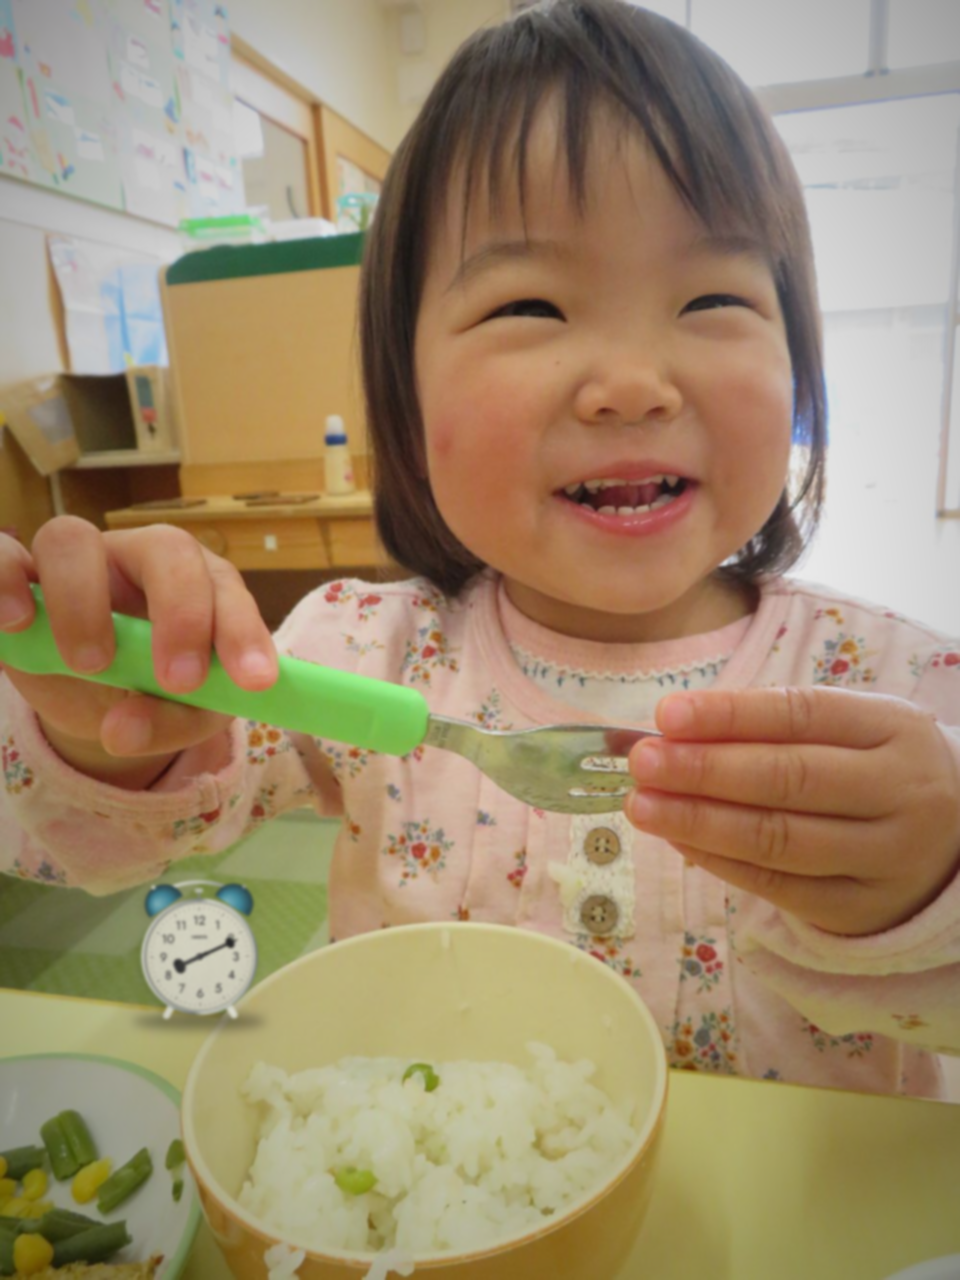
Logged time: 8 h 11 min
